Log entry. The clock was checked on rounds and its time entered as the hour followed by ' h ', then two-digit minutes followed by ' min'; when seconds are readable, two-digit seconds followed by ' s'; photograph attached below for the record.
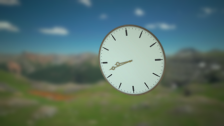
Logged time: 8 h 42 min
